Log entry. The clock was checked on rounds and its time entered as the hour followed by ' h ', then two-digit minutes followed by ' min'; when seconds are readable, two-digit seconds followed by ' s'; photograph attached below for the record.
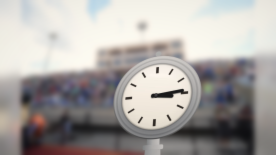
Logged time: 3 h 14 min
